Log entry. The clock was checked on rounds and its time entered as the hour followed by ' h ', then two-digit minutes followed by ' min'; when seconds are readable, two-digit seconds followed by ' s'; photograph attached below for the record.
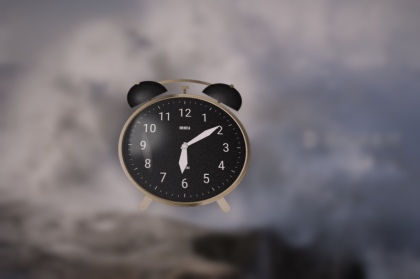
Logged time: 6 h 09 min
